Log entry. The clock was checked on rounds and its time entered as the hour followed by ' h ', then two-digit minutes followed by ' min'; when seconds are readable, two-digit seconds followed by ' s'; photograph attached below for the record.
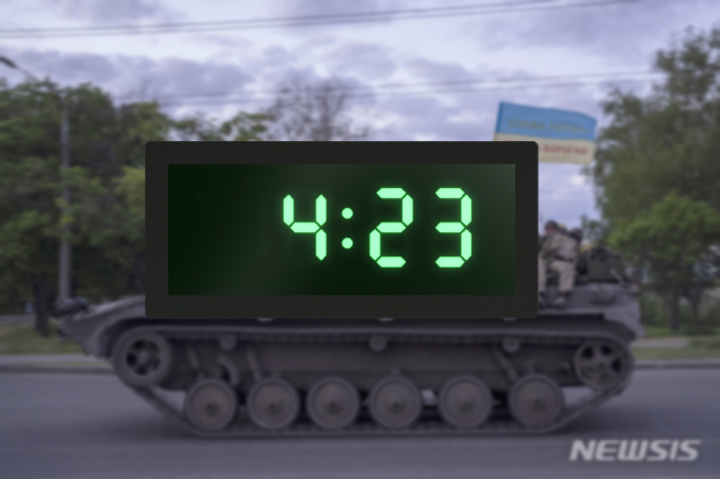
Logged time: 4 h 23 min
